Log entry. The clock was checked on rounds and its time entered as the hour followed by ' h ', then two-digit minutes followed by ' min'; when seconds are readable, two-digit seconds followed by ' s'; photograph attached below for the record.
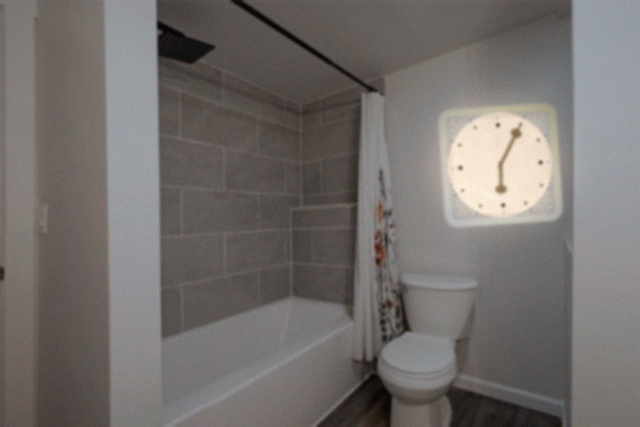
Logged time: 6 h 05 min
